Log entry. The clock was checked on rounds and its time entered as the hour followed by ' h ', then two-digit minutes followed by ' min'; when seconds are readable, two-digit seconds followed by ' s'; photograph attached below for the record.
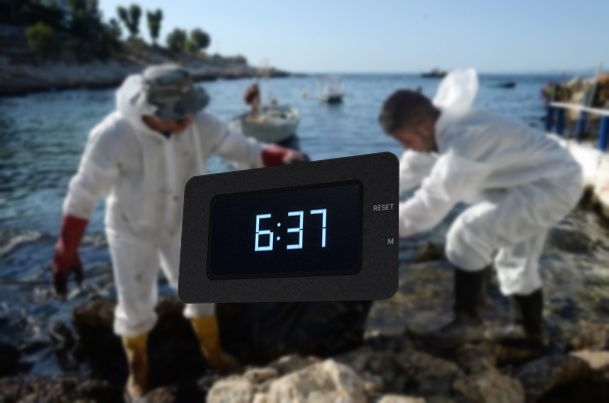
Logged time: 6 h 37 min
